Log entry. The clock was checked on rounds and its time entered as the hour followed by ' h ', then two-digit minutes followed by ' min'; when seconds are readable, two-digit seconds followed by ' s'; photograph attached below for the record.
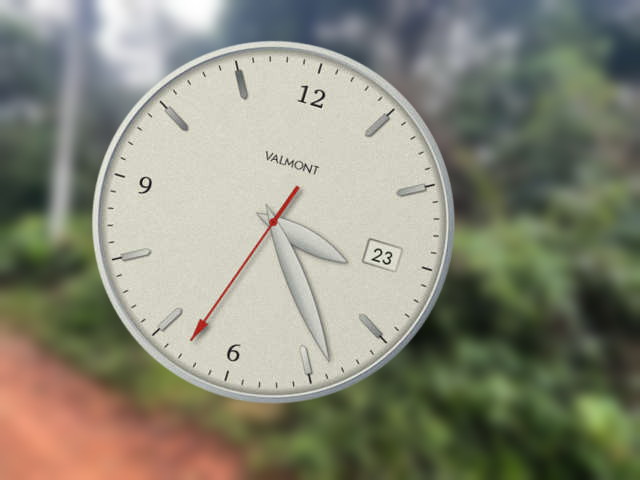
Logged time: 3 h 23 min 33 s
